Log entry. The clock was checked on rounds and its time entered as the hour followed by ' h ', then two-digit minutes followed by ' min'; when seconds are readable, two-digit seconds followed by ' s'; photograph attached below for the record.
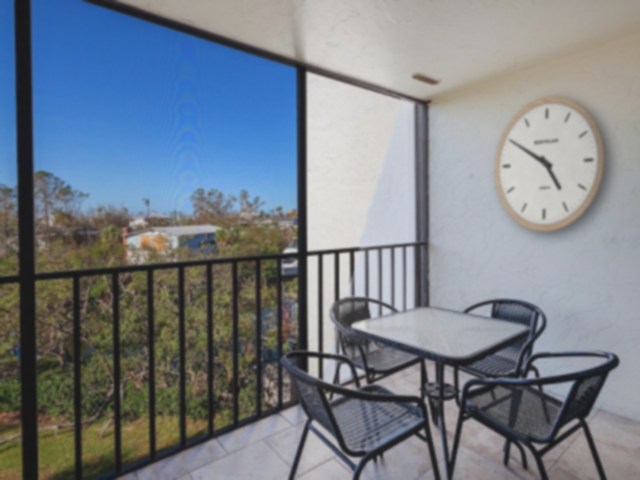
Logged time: 4 h 50 min
